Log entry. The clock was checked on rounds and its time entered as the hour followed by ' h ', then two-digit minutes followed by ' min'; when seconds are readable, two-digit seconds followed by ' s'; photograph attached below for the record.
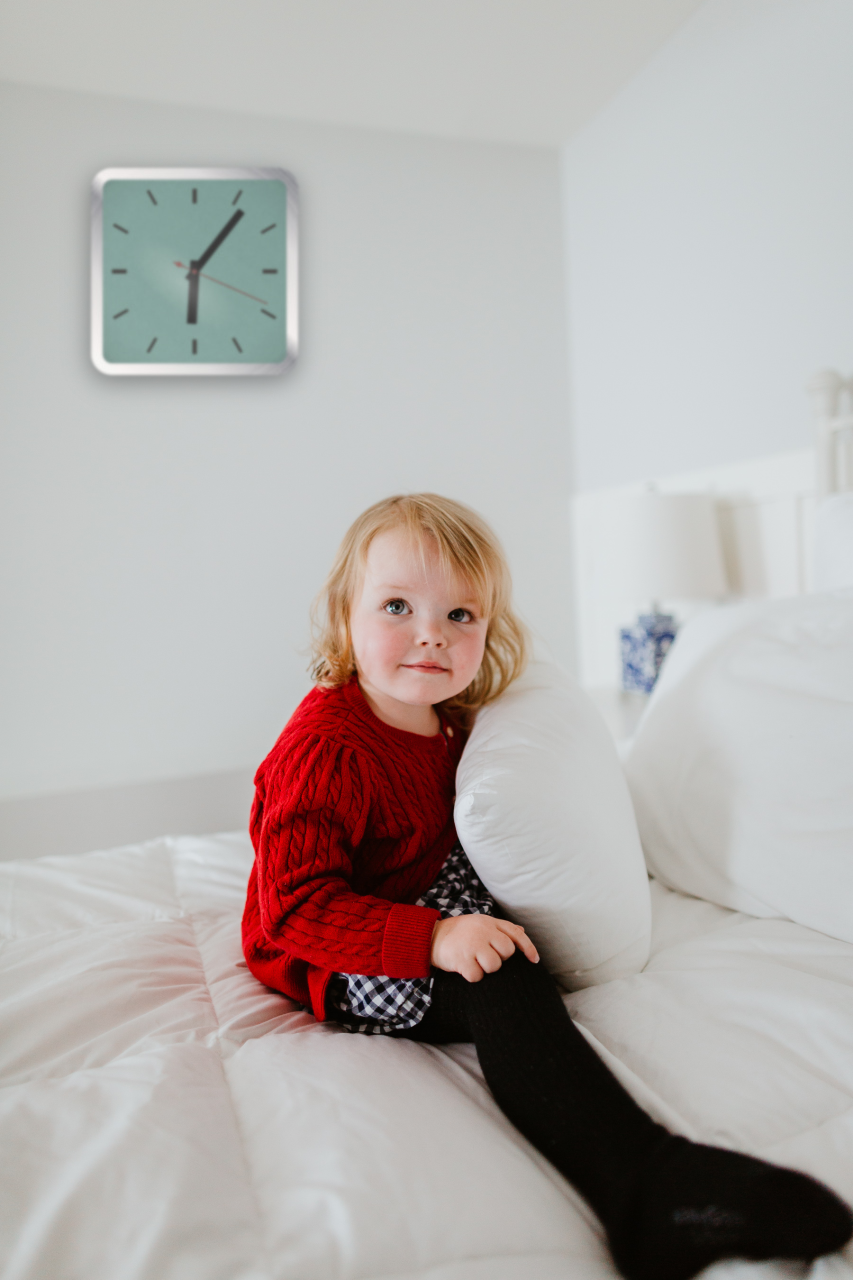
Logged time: 6 h 06 min 19 s
